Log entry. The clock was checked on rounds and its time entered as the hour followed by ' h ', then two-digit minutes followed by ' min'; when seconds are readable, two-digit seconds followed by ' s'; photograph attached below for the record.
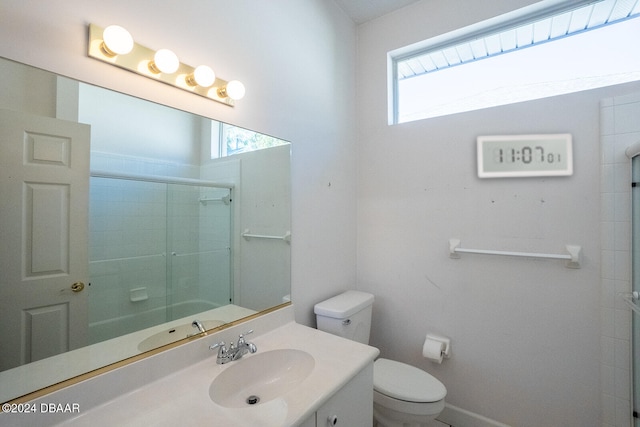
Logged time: 11 h 07 min
